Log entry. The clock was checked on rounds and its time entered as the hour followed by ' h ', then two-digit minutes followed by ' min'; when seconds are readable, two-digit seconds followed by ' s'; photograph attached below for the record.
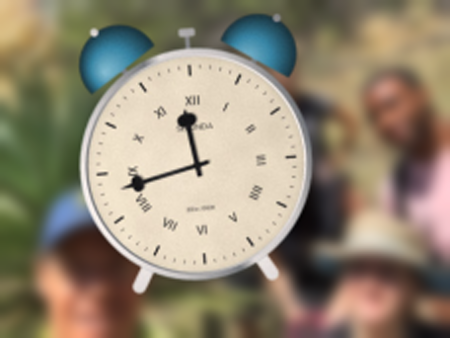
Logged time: 11 h 43 min
